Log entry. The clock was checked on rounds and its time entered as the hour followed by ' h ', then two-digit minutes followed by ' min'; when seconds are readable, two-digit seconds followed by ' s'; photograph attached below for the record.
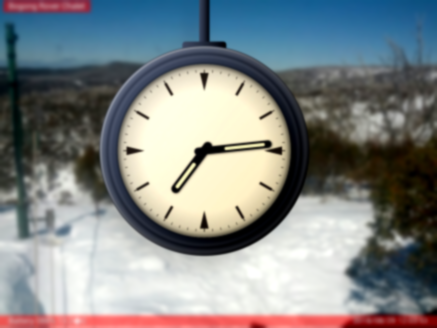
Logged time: 7 h 14 min
